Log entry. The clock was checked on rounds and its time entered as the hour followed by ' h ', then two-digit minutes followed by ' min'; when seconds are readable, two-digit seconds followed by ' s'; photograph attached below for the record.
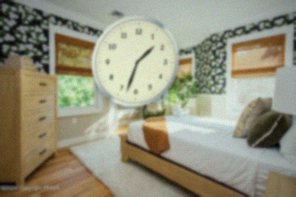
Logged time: 1 h 33 min
